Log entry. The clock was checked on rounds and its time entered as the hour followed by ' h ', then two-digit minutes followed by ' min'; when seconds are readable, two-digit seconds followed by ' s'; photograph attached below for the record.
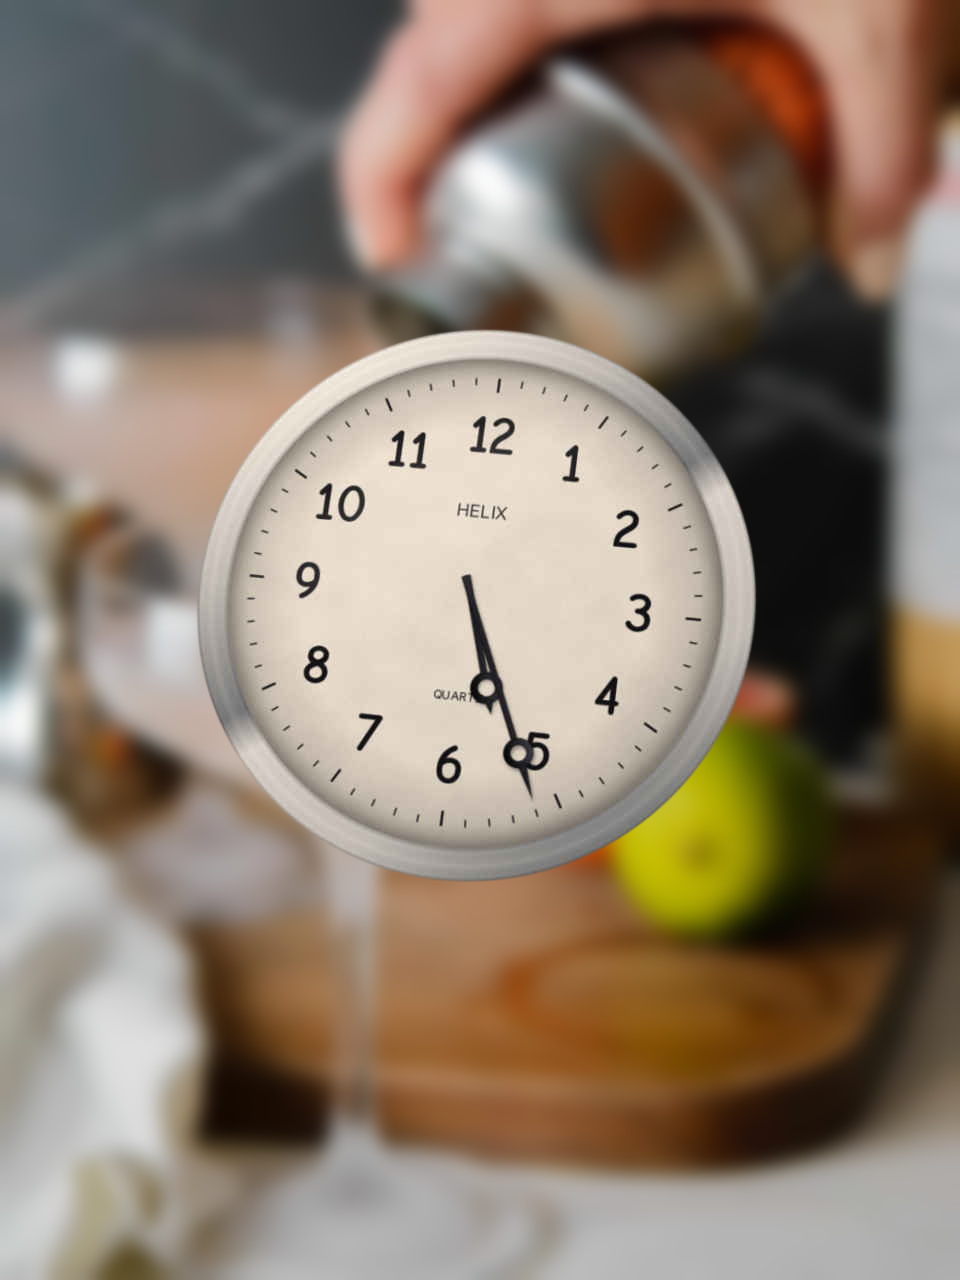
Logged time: 5 h 26 min
